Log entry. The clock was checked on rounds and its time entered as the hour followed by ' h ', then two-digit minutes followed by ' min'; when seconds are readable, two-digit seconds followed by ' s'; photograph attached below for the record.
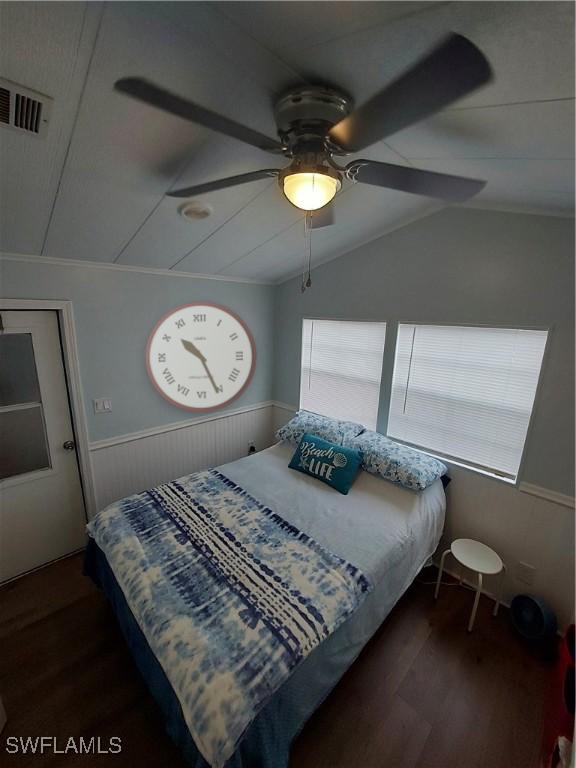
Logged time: 10 h 26 min
